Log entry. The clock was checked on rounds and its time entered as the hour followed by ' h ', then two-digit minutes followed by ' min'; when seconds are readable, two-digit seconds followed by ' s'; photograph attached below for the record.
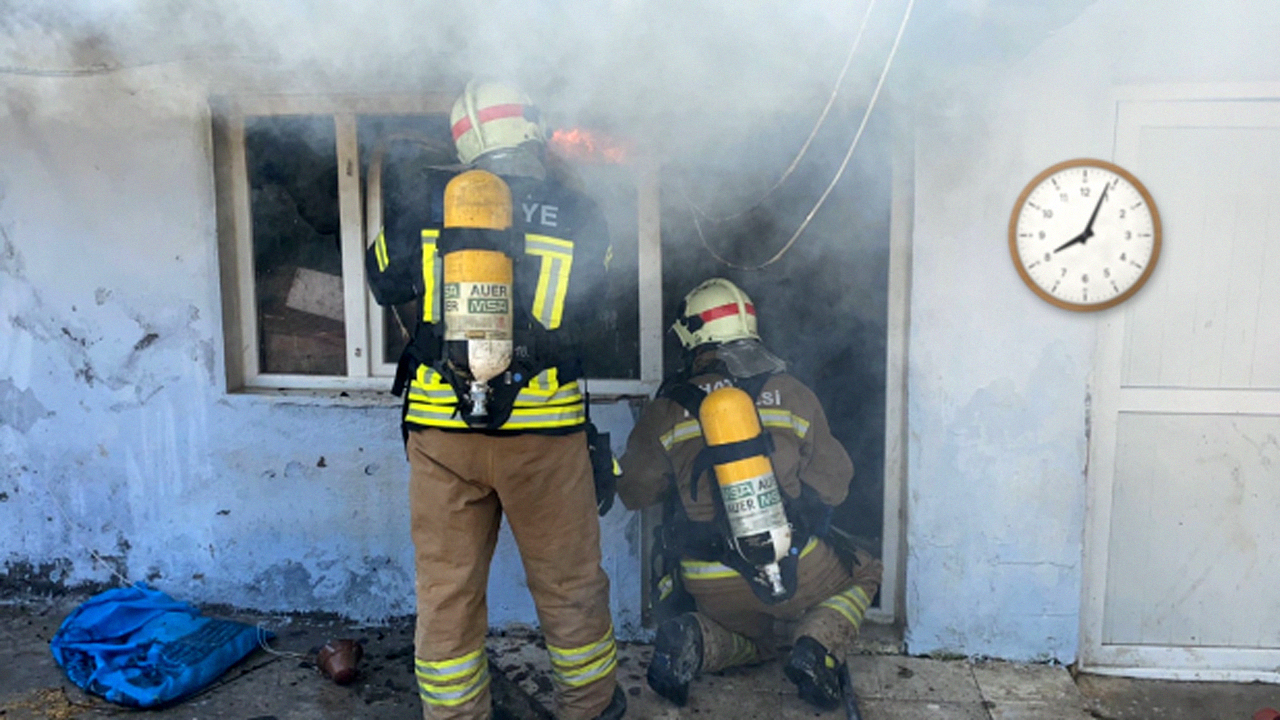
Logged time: 8 h 04 min
